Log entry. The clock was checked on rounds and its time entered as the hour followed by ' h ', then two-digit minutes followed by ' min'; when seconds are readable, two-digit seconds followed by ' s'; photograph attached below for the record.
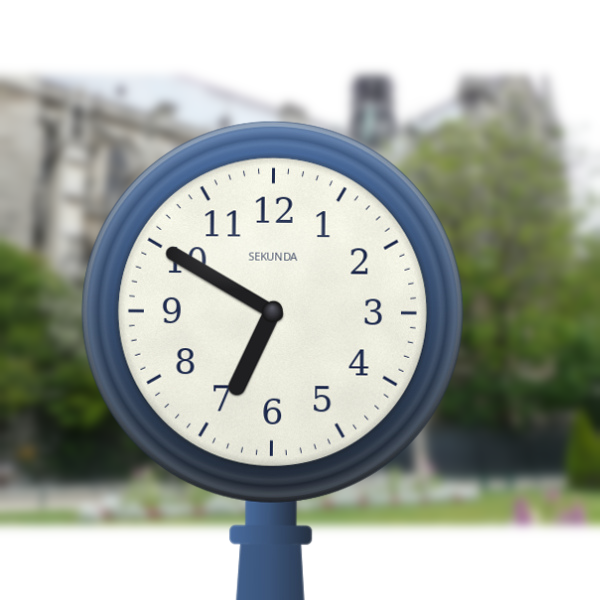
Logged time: 6 h 50 min
